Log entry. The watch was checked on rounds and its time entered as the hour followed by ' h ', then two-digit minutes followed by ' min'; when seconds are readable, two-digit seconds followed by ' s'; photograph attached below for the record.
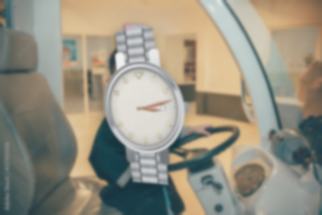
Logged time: 3 h 13 min
